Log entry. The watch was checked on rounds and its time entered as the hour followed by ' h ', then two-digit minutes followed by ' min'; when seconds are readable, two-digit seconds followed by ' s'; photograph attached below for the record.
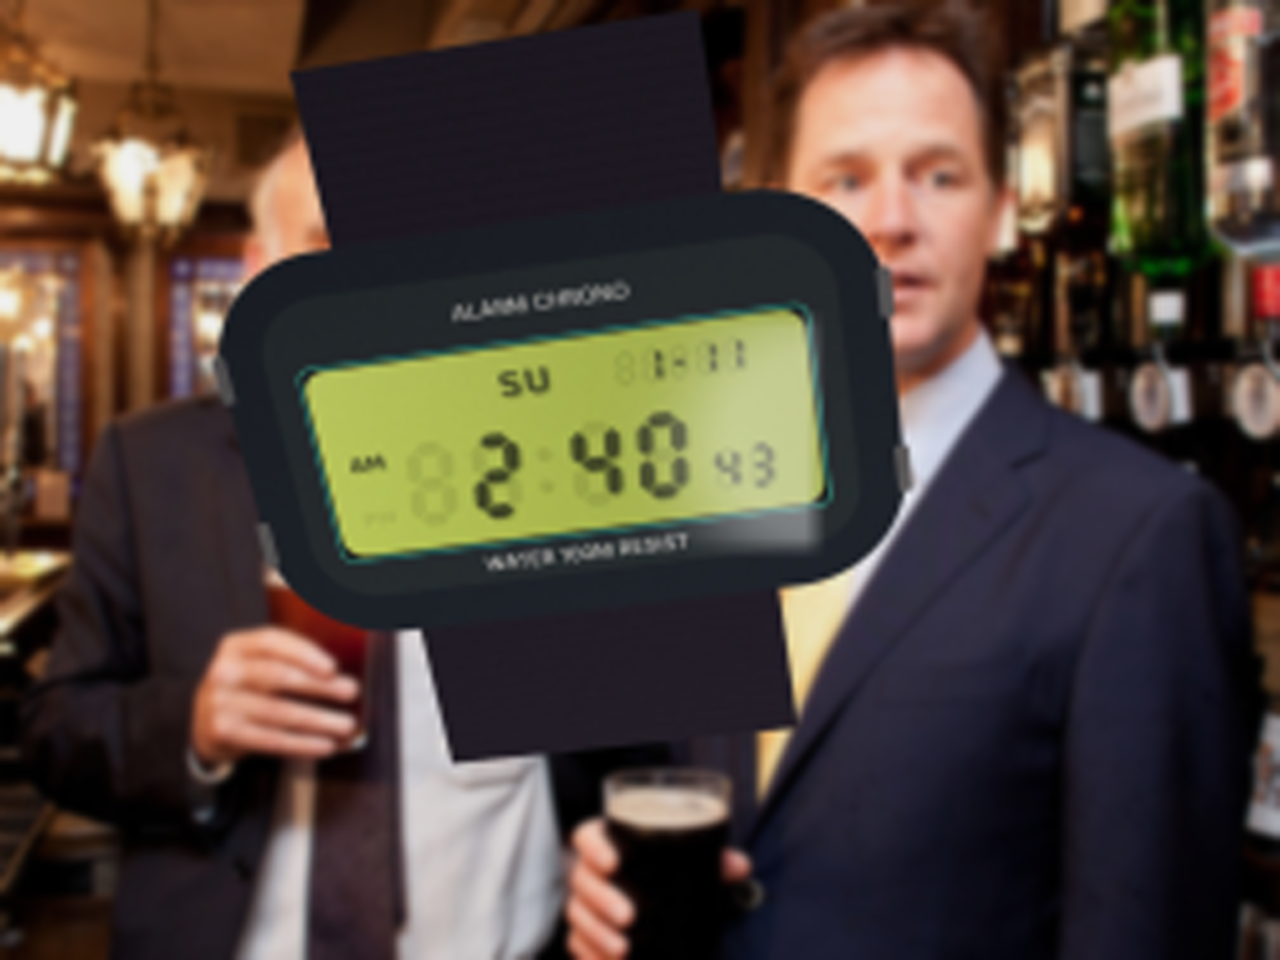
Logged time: 2 h 40 min 43 s
